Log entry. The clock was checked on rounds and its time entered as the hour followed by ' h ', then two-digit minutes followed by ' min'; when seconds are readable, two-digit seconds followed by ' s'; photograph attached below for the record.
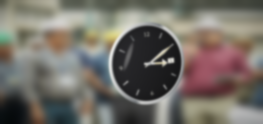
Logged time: 3 h 10 min
